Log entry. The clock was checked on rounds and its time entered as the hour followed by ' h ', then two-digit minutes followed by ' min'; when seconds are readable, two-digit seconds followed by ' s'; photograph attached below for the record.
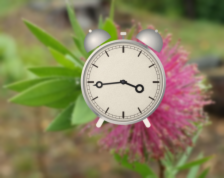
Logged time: 3 h 44 min
